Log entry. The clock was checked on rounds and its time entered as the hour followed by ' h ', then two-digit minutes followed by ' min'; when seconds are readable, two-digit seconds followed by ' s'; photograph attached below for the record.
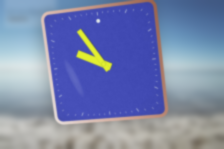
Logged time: 9 h 55 min
